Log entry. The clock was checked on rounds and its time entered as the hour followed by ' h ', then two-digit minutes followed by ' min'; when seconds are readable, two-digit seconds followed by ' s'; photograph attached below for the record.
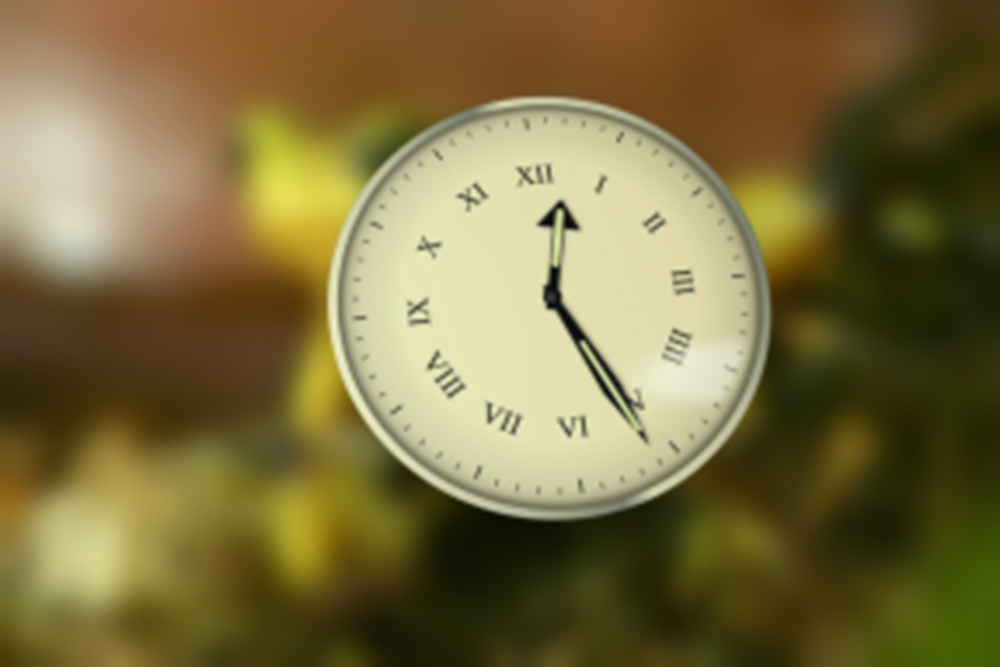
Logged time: 12 h 26 min
